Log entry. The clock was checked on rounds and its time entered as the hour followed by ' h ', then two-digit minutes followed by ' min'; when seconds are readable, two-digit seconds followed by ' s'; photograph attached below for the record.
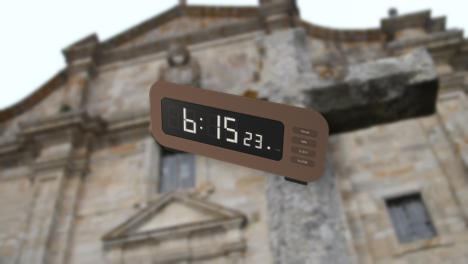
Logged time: 6 h 15 min 23 s
